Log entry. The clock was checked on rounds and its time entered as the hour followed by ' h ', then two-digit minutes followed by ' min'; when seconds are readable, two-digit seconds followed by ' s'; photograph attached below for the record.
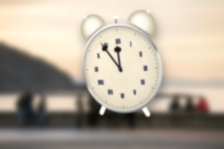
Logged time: 11 h 54 min
